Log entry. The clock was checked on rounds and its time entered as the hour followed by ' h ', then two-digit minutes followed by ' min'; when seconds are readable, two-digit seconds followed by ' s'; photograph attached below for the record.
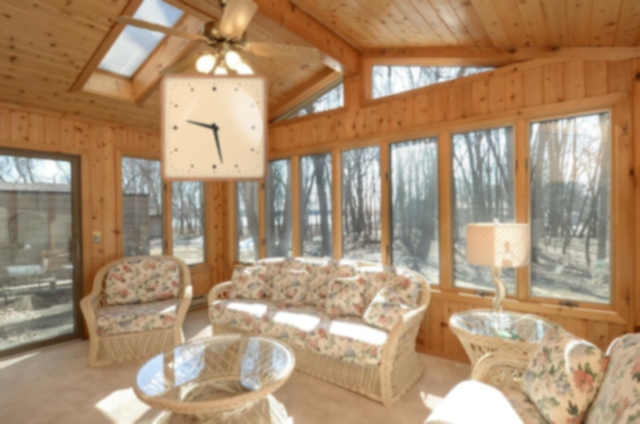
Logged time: 9 h 28 min
